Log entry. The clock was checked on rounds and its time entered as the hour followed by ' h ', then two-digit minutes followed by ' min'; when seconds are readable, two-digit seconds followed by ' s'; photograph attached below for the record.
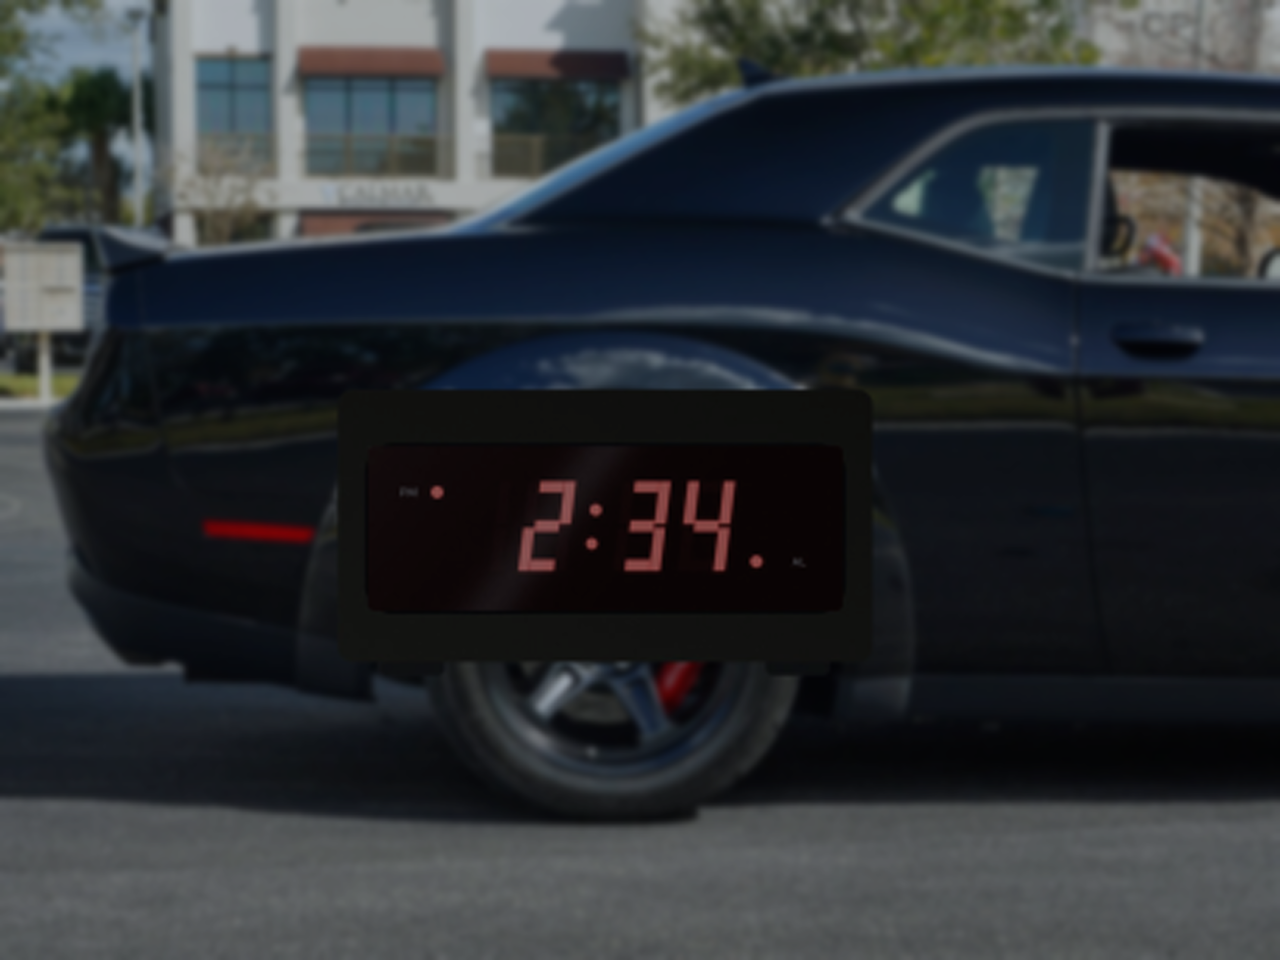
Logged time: 2 h 34 min
